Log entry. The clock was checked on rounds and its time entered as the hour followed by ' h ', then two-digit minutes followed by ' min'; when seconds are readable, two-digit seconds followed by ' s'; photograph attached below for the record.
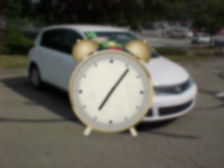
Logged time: 7 h 06 min
